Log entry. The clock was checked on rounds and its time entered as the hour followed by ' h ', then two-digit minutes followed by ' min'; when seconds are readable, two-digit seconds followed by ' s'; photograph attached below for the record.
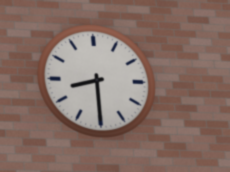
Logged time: 8 h 30 min
